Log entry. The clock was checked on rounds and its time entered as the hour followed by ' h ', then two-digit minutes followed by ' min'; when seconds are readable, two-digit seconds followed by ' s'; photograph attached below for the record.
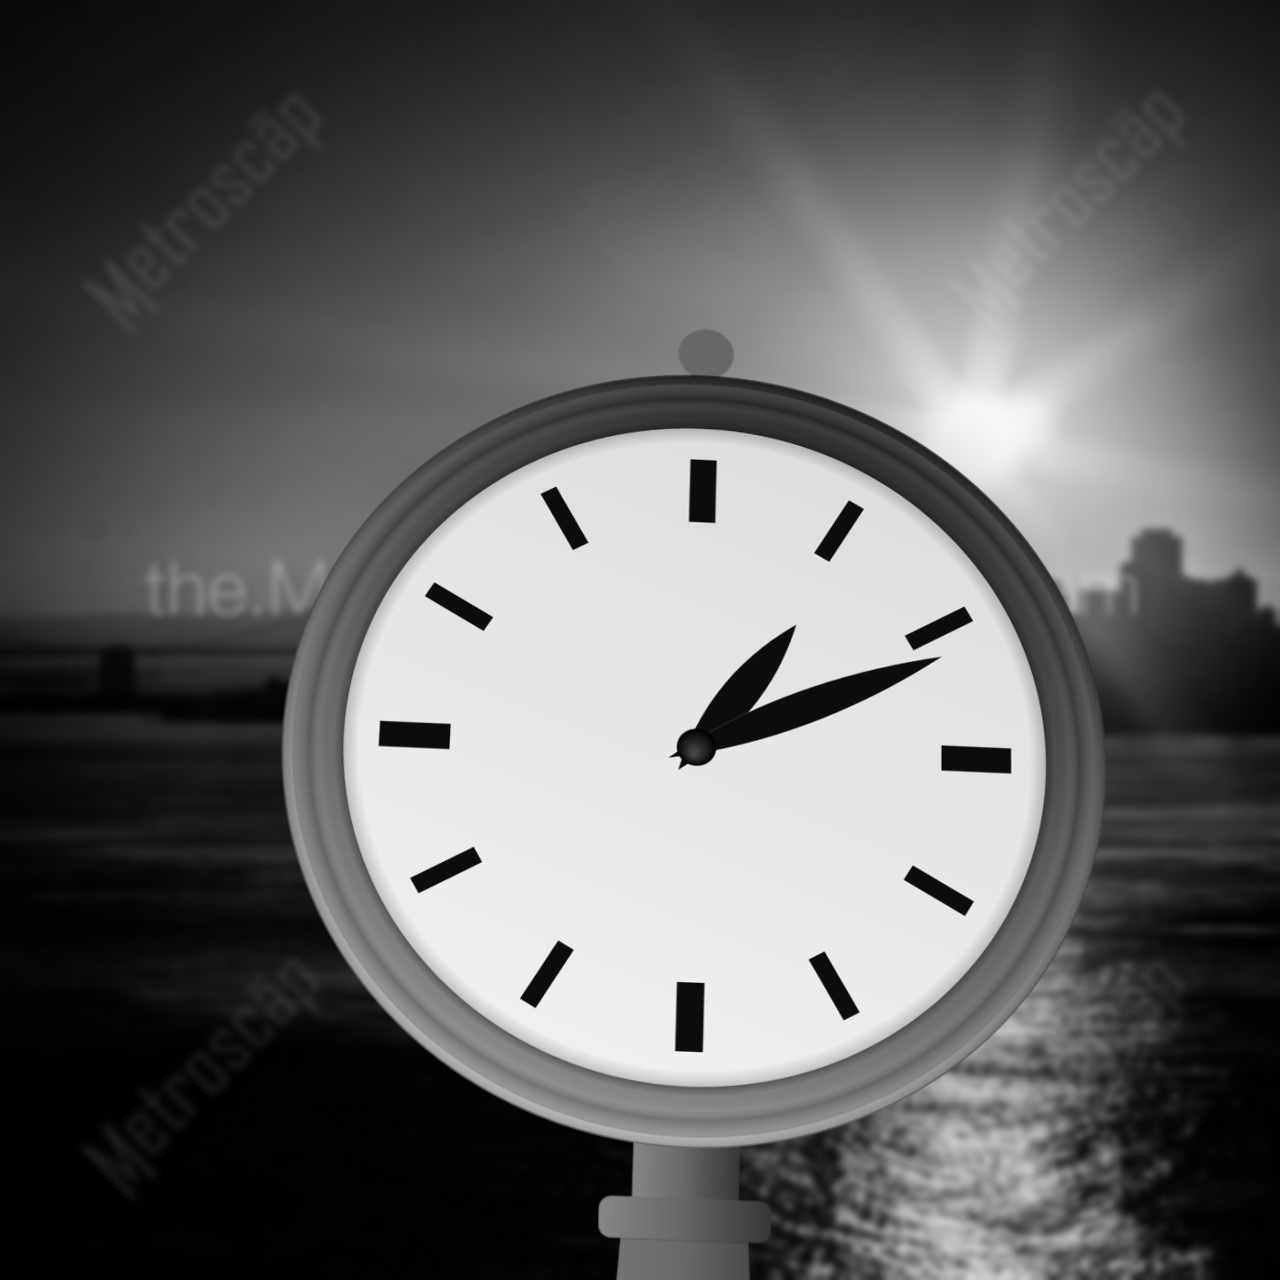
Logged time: 1 h 11 min
